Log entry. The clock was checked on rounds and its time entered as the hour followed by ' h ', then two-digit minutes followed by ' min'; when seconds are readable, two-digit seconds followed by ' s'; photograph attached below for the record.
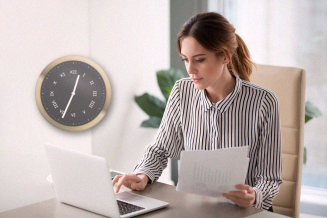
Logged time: 12 h 34 min
